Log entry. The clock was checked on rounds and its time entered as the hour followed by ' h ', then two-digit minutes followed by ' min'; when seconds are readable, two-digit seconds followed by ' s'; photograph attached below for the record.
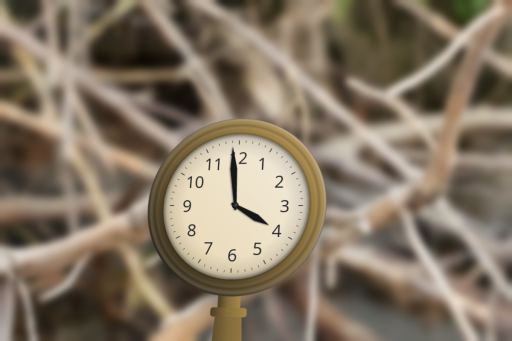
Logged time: 3 h 59 min
